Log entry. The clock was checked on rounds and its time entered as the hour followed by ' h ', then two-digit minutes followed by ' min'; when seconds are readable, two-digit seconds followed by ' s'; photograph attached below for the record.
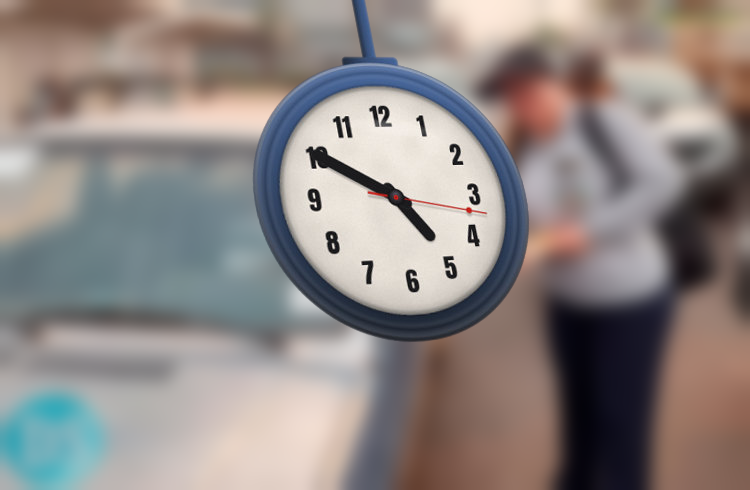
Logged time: 4 h 50 min 17 s
